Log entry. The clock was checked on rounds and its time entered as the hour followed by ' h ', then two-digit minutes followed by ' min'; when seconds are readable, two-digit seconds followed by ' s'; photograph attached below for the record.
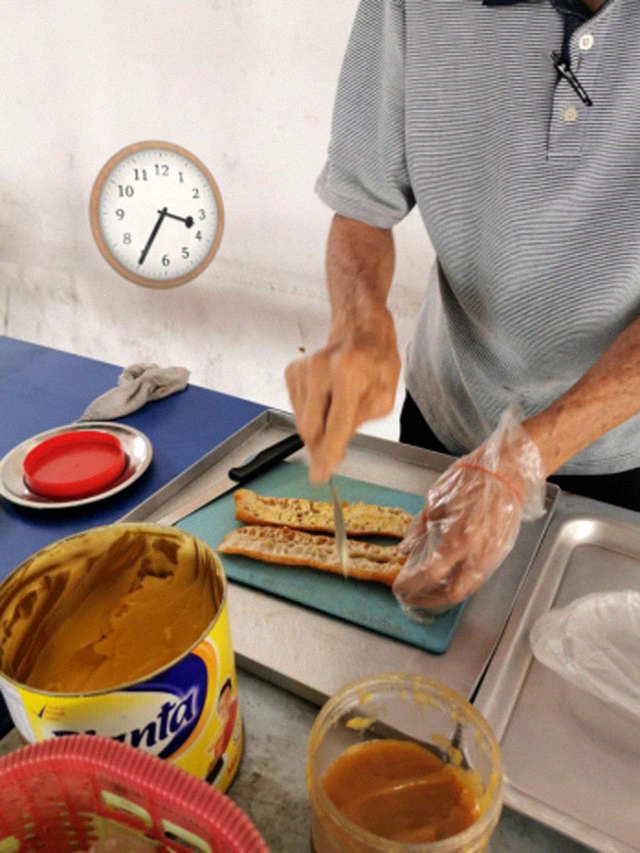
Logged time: 3 h 35 min
